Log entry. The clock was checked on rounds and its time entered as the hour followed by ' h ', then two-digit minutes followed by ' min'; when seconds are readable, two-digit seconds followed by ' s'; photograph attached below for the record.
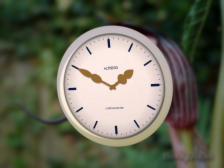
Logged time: 1 h 50 min
